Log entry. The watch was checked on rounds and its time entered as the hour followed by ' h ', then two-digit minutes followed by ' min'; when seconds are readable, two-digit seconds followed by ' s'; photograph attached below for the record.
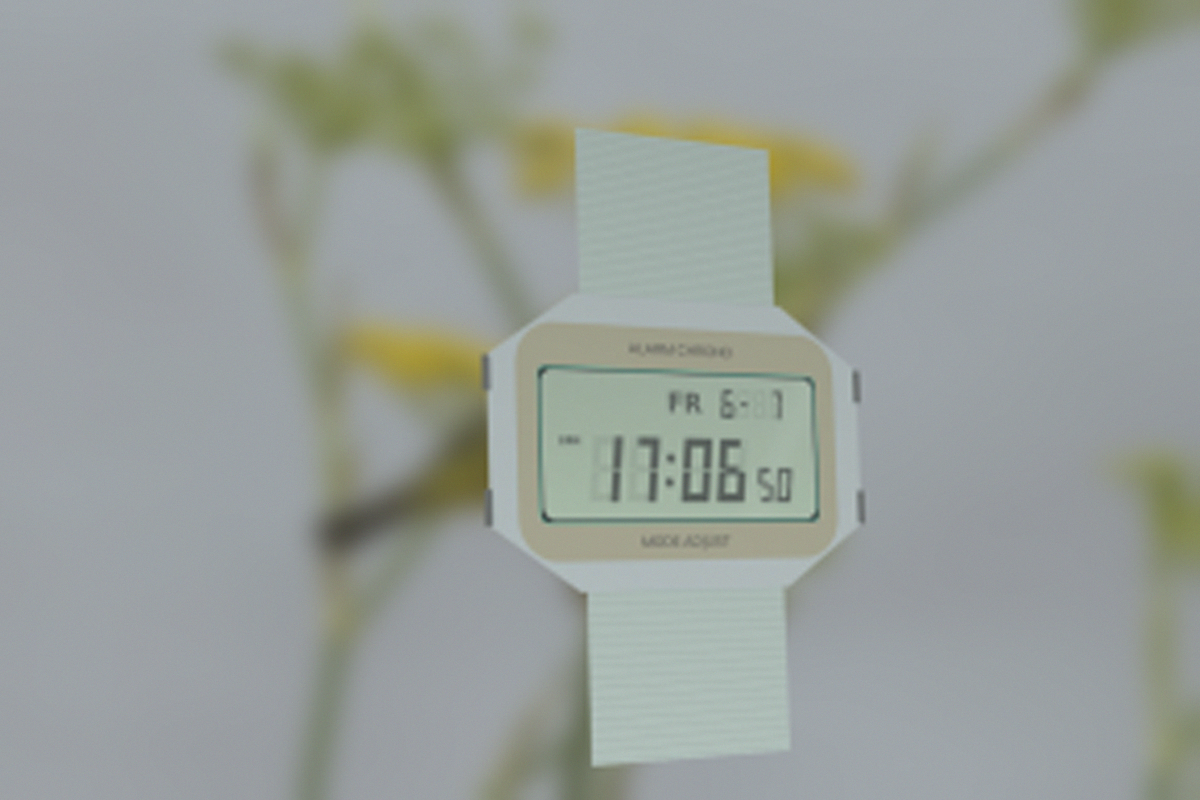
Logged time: 17 h 06 min 50 s
